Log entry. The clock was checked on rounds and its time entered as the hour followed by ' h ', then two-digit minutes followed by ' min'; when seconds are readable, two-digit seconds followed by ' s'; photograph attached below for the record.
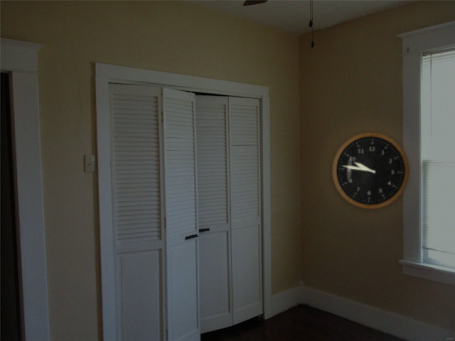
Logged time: 9 h 46 min
